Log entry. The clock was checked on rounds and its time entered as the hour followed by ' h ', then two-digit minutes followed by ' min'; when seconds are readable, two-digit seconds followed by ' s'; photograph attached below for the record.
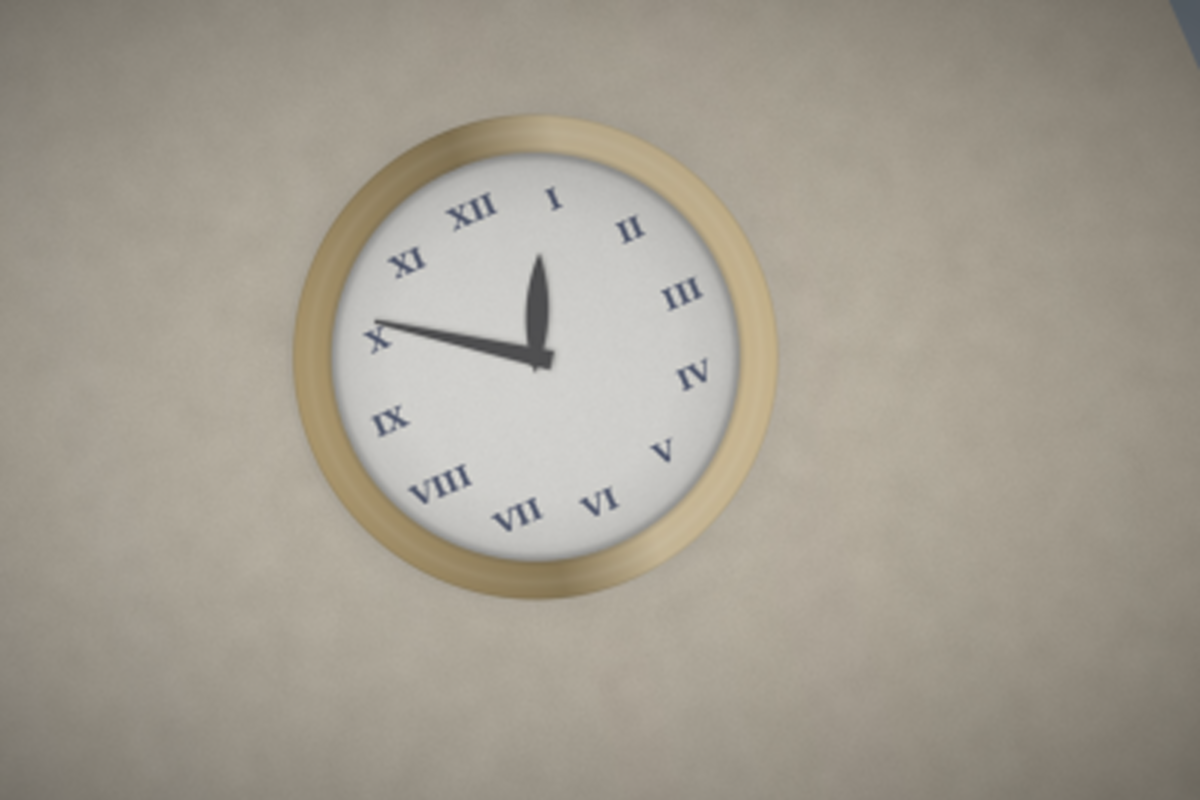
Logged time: 12 h 51 min
